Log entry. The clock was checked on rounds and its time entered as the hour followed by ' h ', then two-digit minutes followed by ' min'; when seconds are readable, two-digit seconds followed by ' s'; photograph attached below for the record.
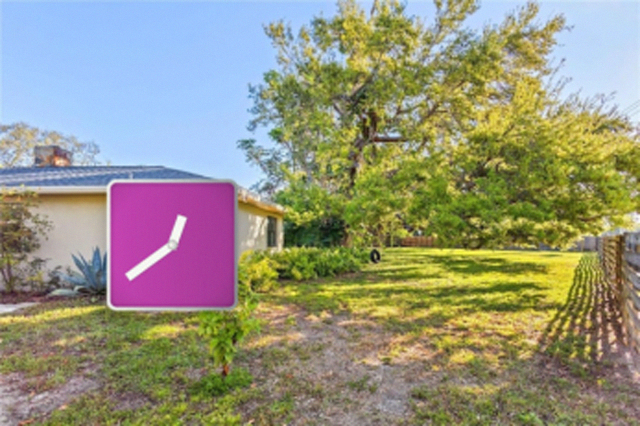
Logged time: 12 h 39 min
